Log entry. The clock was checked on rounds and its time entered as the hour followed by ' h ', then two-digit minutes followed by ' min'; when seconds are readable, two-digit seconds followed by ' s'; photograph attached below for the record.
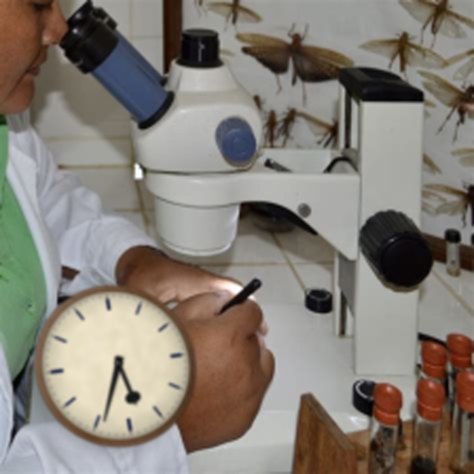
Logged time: 5 h 34 min
